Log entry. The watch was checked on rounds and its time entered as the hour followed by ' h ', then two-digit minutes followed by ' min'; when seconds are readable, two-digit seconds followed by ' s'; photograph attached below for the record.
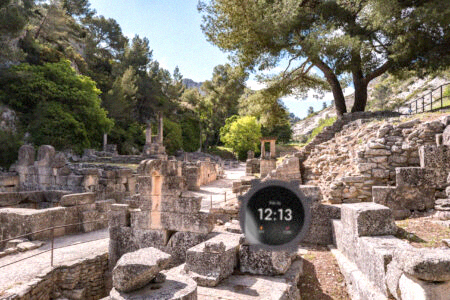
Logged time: 12 h 13 min
